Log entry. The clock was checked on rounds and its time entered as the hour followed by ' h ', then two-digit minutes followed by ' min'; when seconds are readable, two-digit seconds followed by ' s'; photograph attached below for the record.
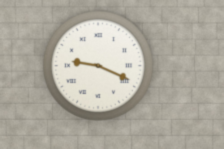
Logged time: 9 h 19 min
